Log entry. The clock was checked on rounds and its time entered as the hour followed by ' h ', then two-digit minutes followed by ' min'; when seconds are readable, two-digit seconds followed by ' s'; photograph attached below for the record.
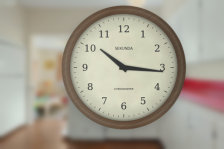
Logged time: 10 h 16 min
